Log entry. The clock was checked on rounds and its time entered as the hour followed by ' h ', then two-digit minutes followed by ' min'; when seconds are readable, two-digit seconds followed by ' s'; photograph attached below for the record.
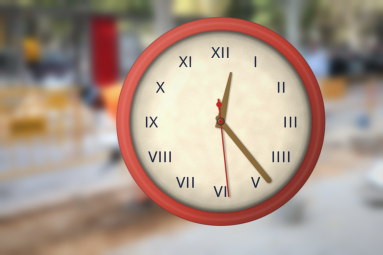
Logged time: 12 h 23 min 29 s
